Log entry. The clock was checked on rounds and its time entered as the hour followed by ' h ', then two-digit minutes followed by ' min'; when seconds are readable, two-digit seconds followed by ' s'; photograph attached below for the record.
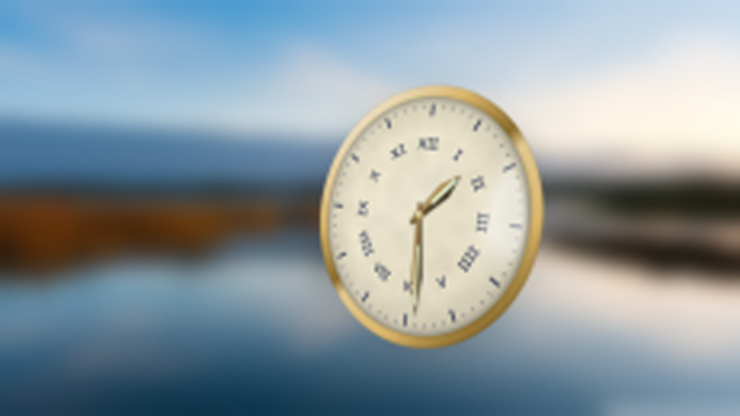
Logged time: 1 h 29 min
